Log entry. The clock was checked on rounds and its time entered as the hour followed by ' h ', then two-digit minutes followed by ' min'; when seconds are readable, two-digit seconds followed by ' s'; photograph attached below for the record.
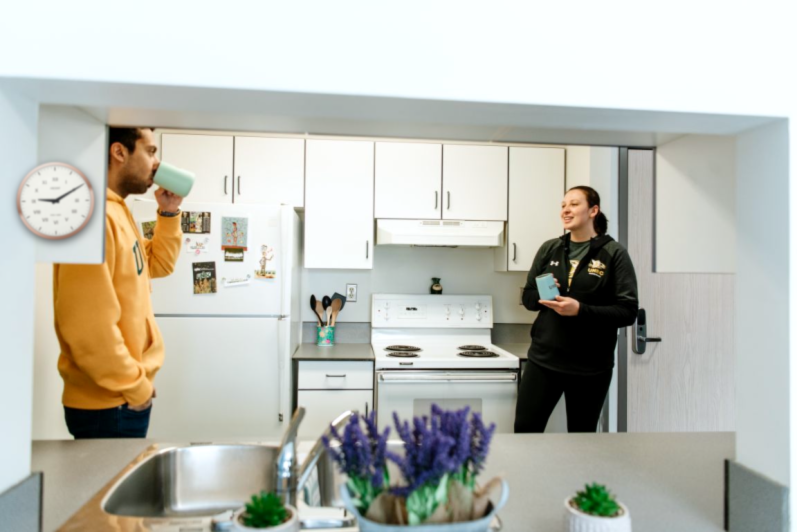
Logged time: 9 h 10 min
